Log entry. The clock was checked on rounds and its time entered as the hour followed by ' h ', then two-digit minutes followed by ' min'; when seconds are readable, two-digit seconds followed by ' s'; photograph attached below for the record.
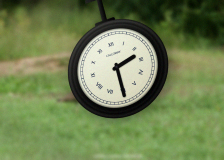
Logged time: 2 h 30 min
